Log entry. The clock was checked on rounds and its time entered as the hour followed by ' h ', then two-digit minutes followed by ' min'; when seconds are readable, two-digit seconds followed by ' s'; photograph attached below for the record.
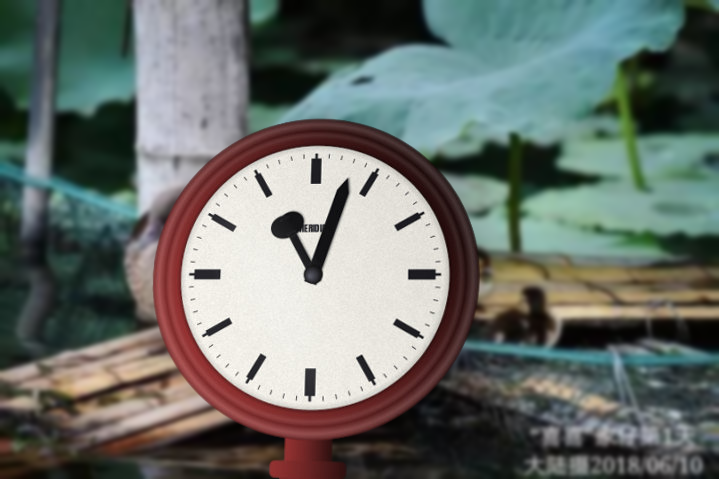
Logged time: 11 h 03 min
